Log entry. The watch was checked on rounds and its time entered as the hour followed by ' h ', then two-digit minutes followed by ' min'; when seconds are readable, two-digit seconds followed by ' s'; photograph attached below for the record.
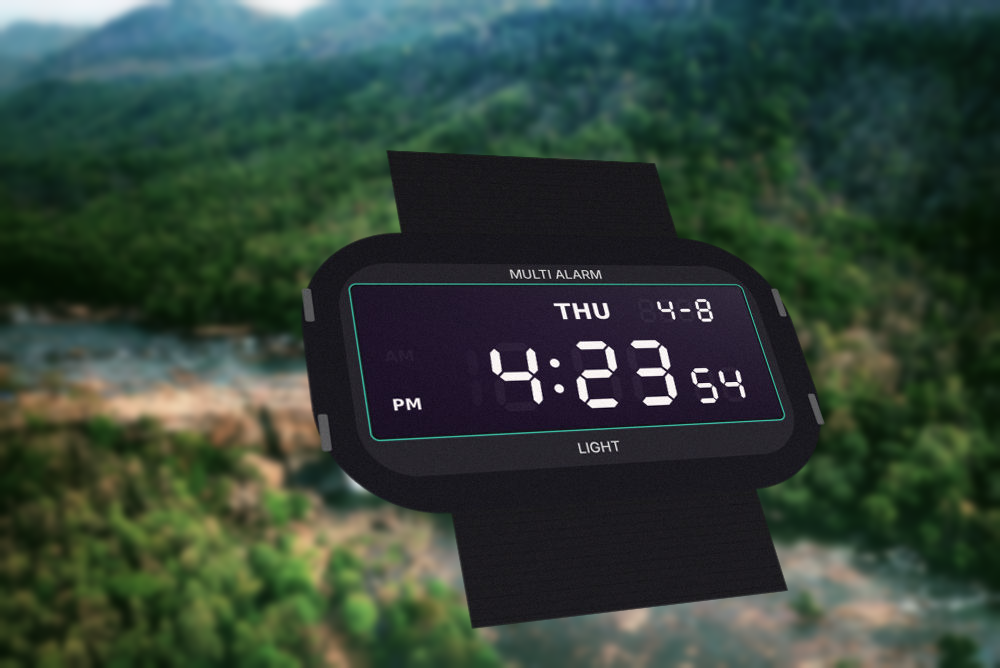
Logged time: 4 h 23 min 54 s
